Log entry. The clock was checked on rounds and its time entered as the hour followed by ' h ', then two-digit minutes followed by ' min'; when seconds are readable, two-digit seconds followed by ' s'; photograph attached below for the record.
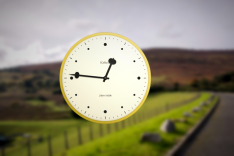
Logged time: 12 h 46 min
